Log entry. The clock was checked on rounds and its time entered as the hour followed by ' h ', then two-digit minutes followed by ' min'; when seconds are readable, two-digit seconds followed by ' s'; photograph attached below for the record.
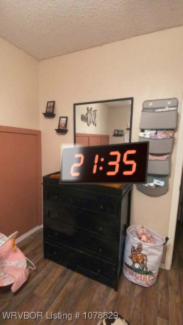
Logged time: 21 h 35 min
